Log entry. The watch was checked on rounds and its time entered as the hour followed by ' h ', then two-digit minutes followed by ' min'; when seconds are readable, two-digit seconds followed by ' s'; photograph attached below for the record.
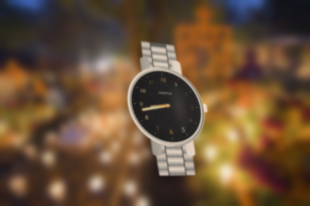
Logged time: 8 h 43 min
